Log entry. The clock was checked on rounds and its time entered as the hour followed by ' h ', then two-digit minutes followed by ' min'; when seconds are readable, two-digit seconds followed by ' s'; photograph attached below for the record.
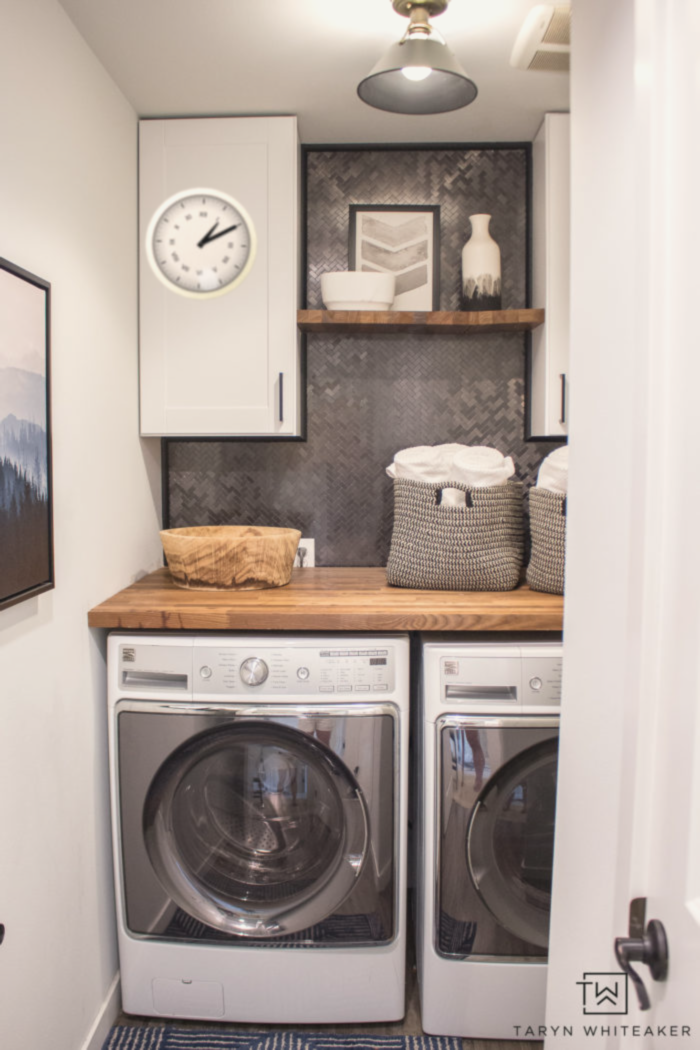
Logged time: 1 h 10 min
